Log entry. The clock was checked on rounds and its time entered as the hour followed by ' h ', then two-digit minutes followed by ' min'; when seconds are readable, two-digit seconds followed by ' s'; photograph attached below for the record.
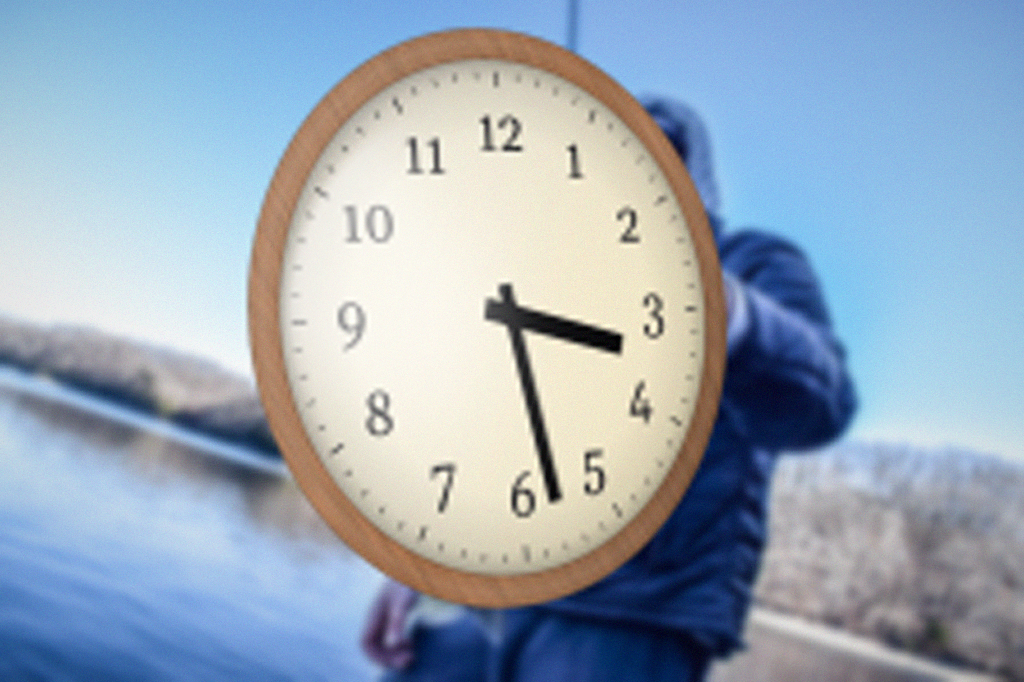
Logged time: 3 h 28 min
